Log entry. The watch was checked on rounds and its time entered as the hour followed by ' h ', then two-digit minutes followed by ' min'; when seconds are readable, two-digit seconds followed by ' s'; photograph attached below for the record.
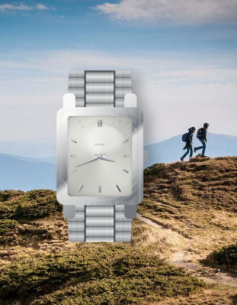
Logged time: 3 h 41 min
